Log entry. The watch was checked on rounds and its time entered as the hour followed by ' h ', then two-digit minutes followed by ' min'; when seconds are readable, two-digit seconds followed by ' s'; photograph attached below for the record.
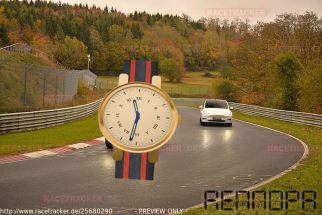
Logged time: 11 h 32 min
